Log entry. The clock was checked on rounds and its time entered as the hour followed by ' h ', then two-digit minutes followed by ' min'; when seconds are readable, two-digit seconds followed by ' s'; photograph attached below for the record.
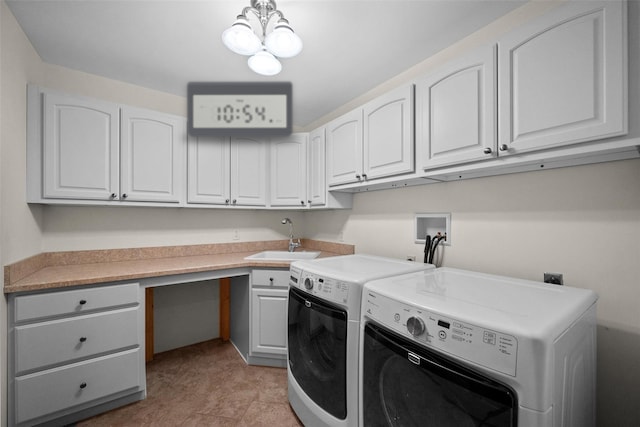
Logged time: 10 h 54 min
